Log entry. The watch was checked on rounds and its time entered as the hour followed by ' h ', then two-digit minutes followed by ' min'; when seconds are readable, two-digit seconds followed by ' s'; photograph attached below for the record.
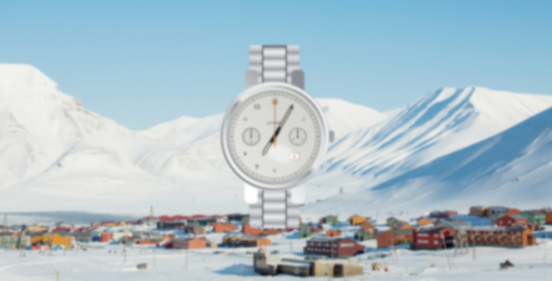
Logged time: 7 h 05 min
